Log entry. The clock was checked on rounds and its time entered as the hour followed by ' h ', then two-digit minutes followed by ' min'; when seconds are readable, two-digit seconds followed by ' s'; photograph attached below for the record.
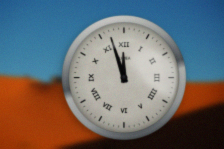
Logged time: 11 h 57 min
